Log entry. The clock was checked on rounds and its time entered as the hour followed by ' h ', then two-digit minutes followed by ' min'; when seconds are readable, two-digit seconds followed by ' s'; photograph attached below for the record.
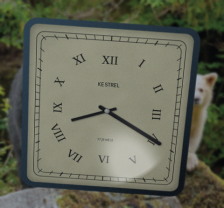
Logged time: 8 h 20 min
